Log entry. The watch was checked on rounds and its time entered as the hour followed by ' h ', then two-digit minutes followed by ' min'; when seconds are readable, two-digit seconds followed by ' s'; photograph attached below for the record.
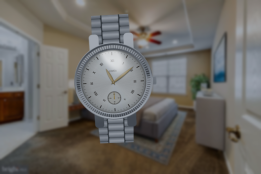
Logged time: 11 h 09 min
